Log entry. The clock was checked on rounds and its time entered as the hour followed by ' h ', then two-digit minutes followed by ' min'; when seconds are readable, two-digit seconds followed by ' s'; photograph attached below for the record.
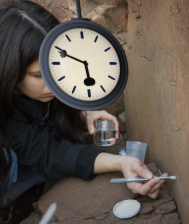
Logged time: 5 h 49 min
